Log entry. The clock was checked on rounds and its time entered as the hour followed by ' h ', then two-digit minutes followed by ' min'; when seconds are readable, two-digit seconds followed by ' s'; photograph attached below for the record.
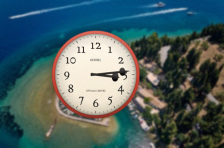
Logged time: 3 h 14 min
